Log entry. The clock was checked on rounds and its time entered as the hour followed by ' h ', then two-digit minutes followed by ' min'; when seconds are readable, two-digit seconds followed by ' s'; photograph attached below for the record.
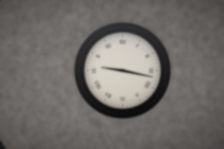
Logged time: 9 h 17 min
